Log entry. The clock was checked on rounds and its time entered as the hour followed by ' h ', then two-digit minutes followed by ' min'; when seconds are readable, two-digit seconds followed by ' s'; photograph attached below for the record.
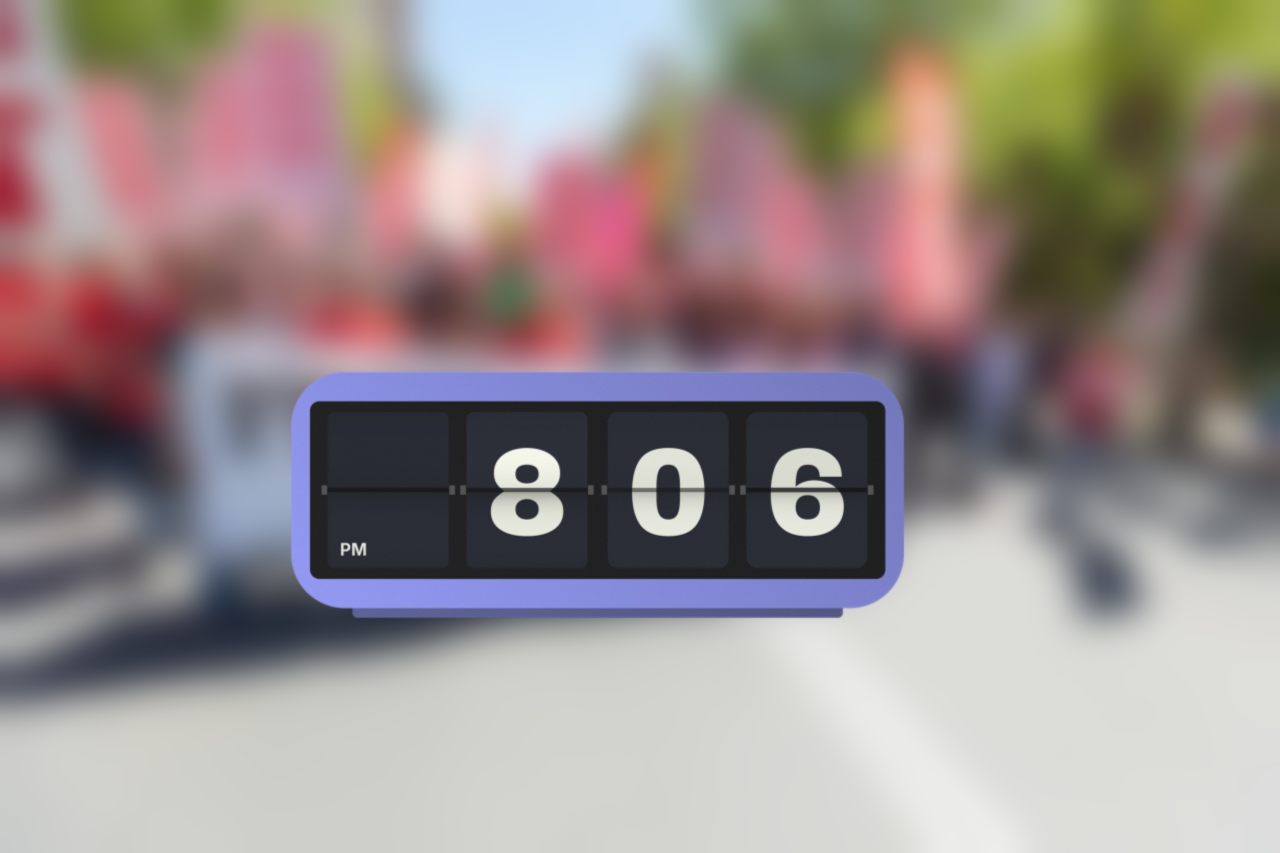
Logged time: 8 h 06 min
